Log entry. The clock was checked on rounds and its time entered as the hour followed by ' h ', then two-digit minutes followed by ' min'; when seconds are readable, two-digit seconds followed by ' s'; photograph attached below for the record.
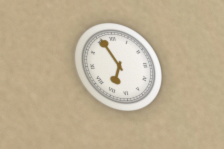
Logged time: 6 h 56 min
